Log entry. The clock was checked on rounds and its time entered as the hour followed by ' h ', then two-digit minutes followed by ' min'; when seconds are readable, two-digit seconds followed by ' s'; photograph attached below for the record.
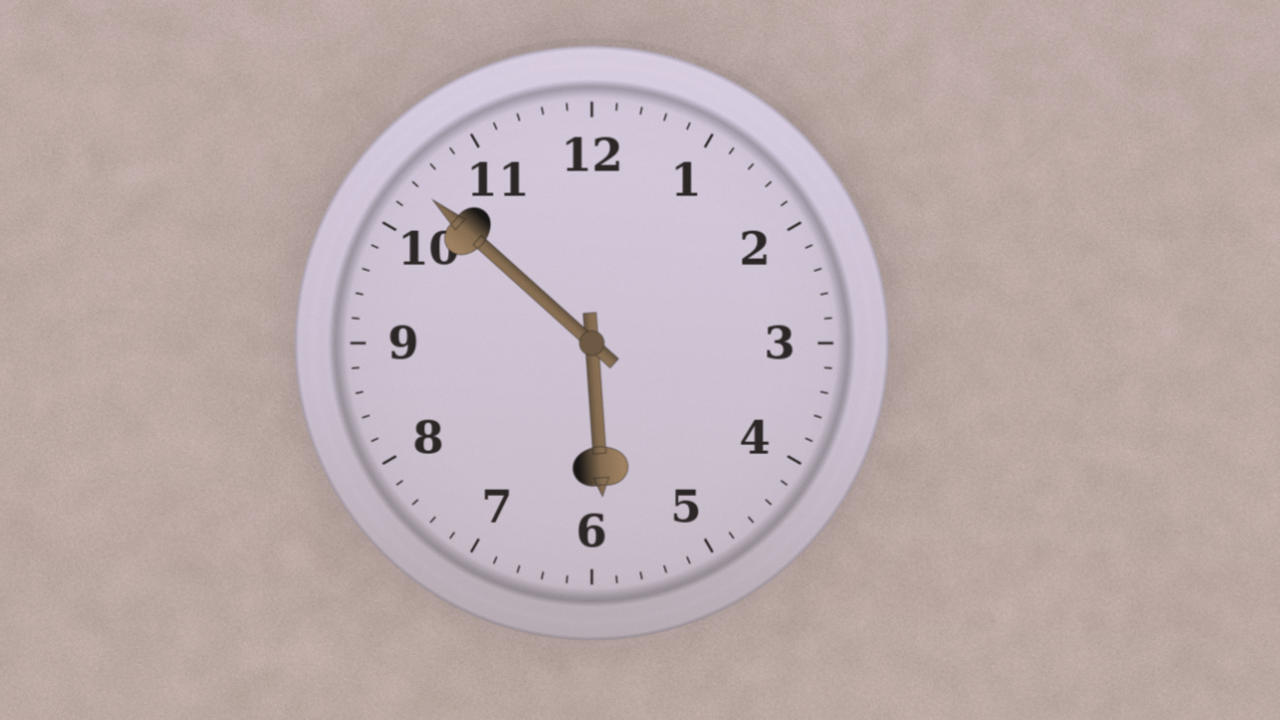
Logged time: 5 h 52 min
